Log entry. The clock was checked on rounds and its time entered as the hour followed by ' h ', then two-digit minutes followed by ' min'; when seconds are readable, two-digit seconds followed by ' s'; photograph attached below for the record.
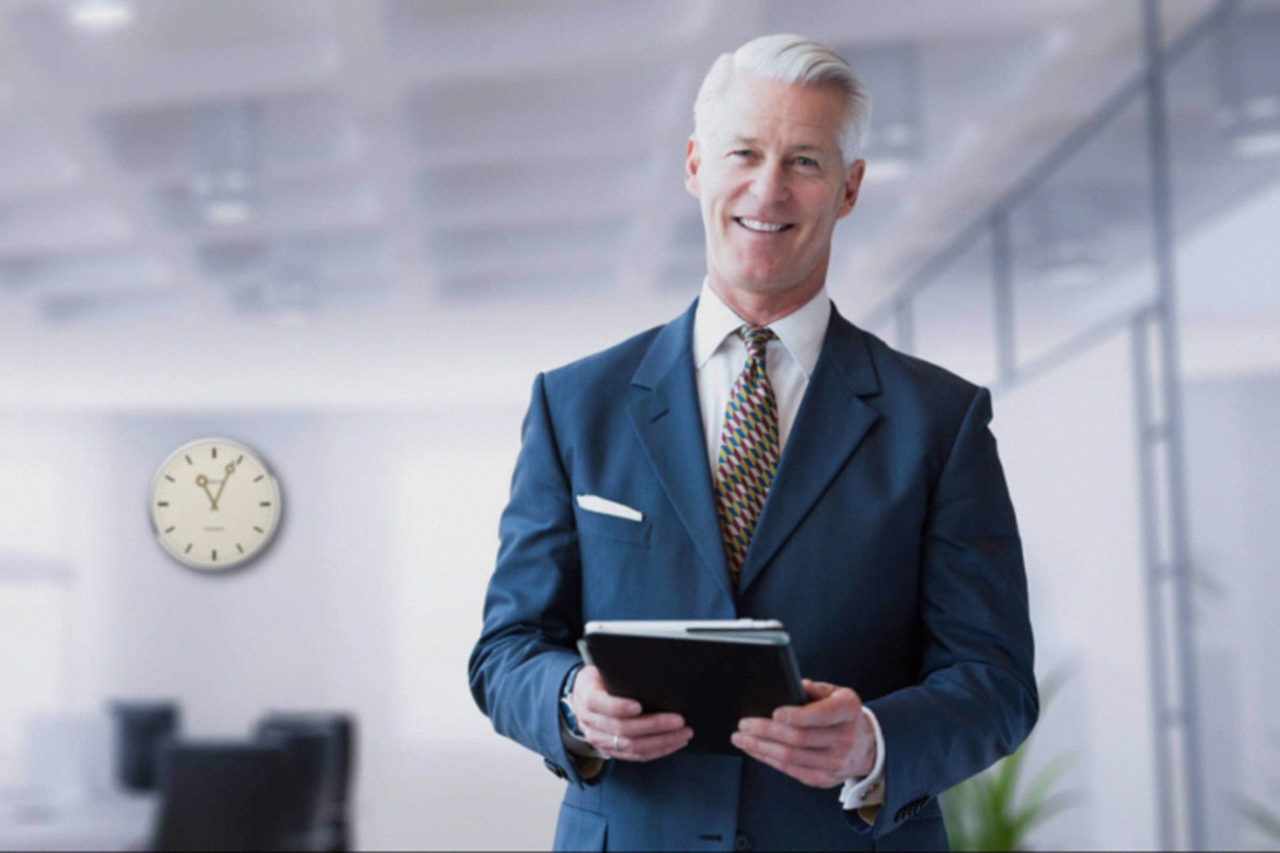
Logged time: 11 h 04 min
